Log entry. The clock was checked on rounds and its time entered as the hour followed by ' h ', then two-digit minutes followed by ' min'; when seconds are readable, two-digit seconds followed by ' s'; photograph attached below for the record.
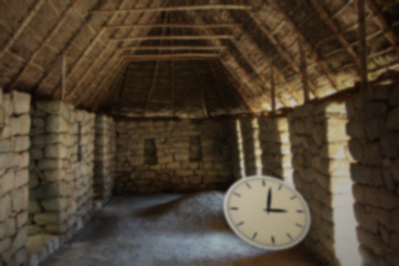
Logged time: 3 h 02 min
